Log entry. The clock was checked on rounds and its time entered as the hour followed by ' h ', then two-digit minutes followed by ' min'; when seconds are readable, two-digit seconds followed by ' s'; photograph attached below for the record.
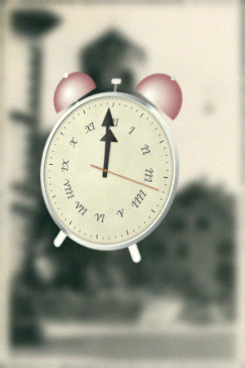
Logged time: 11 h 59 min 17 s
